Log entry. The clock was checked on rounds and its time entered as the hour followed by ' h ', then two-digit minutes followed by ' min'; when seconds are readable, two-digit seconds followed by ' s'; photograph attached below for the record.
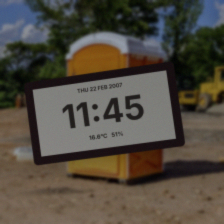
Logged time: 11 h 45 min
